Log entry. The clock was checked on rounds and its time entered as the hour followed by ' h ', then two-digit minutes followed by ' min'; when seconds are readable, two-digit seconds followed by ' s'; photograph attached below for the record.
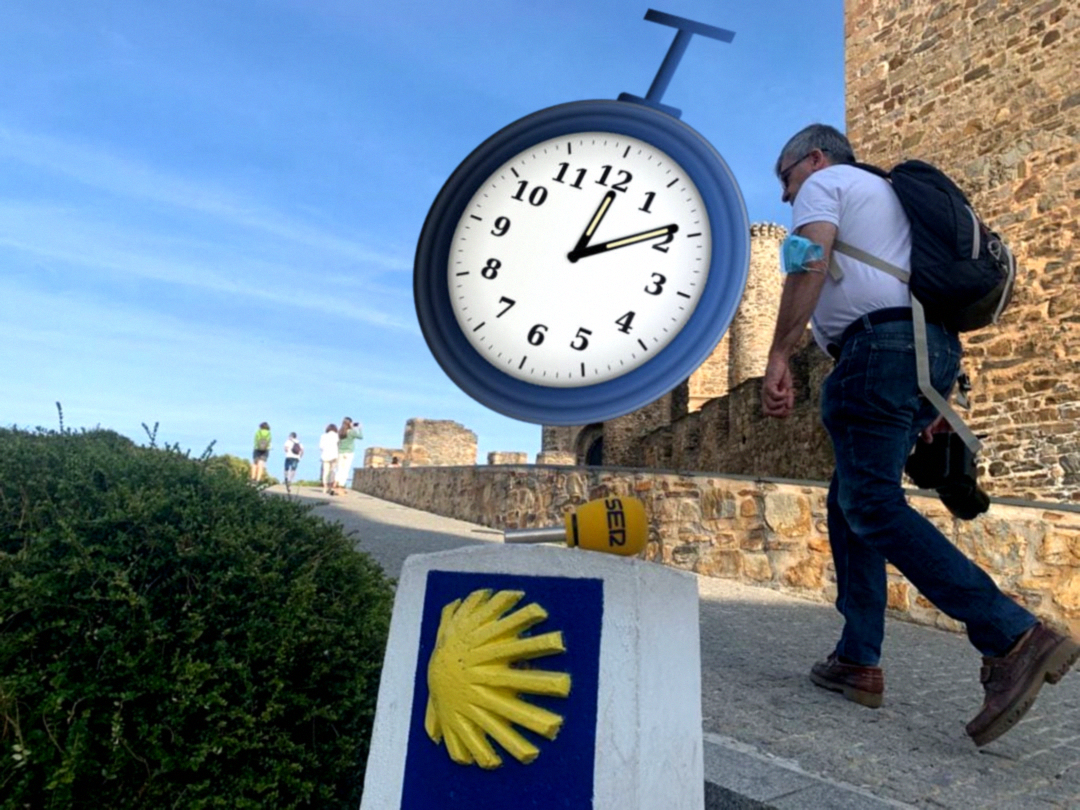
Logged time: 12 h 09 min
